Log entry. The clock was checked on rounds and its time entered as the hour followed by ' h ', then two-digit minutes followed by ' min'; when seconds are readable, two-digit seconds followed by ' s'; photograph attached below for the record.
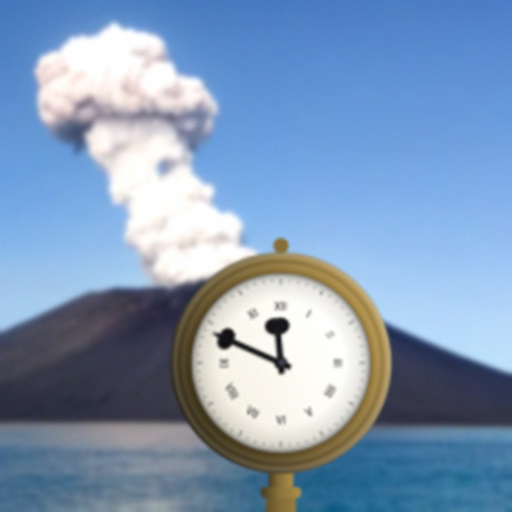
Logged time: 11 h 49 min
